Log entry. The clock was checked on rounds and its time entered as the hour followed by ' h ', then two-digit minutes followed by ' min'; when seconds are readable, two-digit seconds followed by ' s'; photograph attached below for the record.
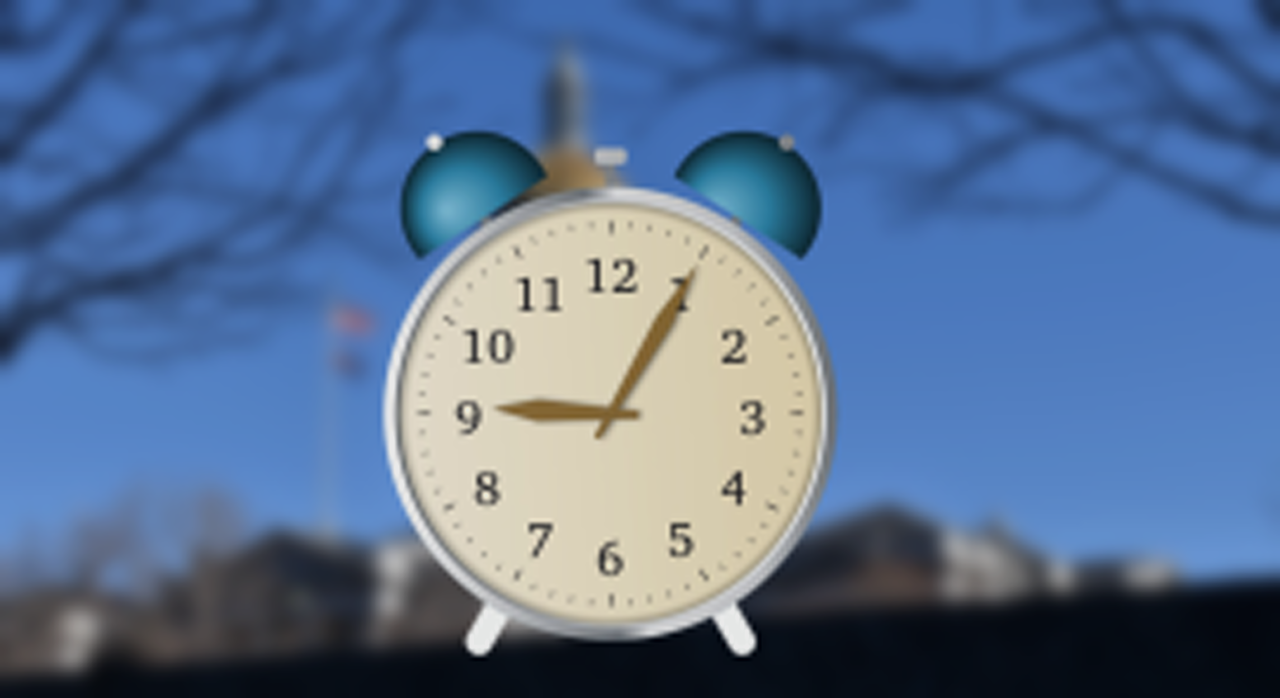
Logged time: 9 h 05 min
